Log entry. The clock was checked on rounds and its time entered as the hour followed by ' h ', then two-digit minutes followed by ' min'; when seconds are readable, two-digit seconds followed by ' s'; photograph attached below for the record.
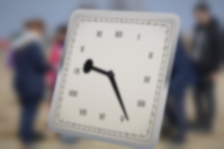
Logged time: 9 h 24 min
